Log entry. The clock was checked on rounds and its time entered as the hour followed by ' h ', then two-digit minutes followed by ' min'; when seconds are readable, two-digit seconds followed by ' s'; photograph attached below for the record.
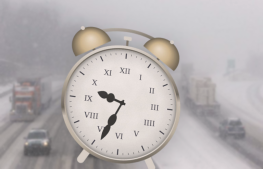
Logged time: 9 h 34 min
